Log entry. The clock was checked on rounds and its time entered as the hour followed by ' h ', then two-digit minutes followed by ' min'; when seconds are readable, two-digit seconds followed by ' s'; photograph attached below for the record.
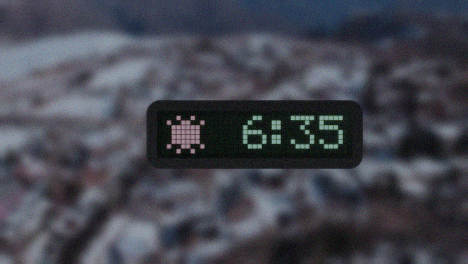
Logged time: 6 h 35 min
